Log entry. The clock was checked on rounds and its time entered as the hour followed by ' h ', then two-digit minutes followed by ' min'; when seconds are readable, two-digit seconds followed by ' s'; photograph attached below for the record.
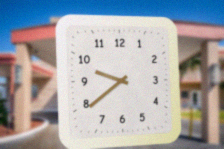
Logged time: 9 h 39 min
